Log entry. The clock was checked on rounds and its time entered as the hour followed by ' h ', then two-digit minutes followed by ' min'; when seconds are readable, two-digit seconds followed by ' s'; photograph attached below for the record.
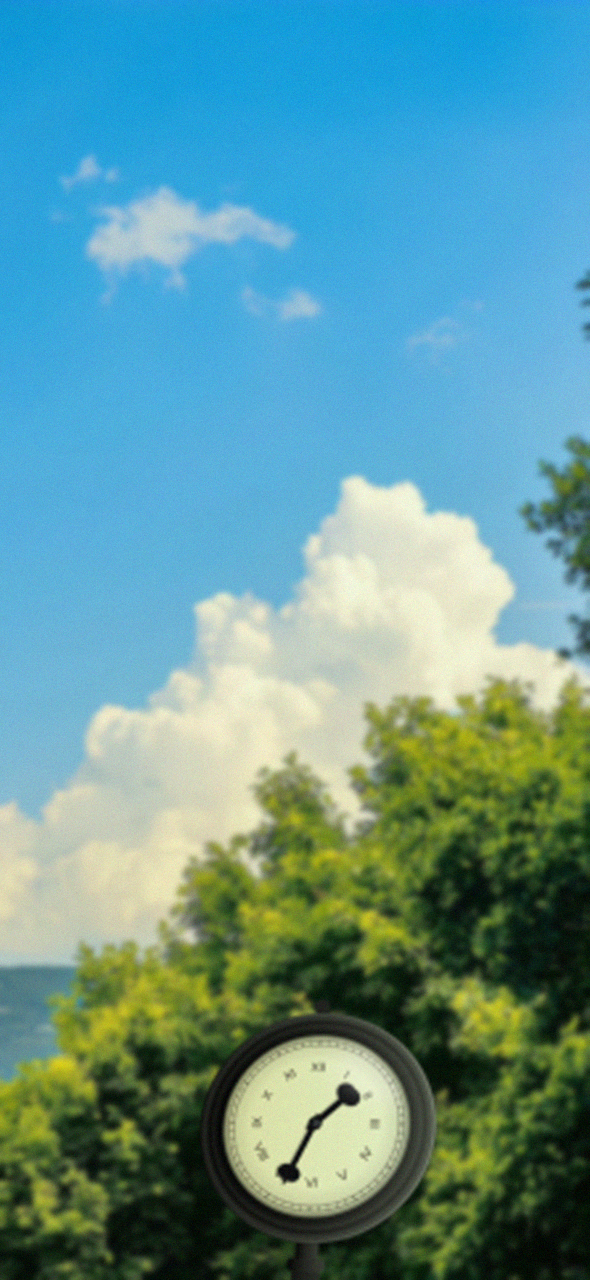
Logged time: 1 h 34 min
